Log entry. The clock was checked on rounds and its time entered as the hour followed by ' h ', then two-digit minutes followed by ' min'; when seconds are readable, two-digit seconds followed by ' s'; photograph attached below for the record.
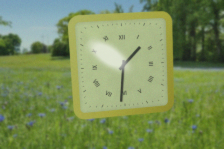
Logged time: 1 h 31 min
